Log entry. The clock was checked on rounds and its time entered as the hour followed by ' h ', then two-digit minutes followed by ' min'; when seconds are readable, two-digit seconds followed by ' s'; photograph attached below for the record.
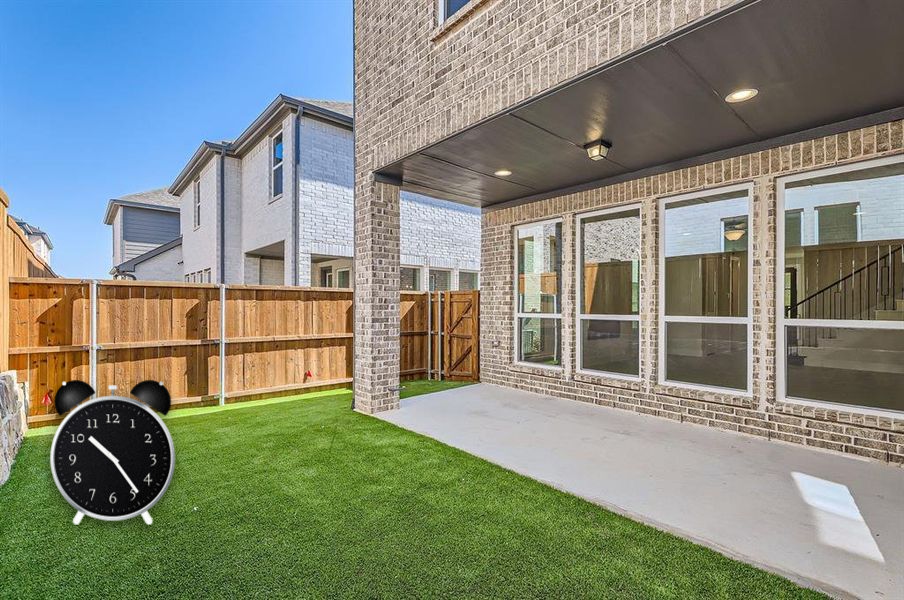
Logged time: 10 h 24 min
